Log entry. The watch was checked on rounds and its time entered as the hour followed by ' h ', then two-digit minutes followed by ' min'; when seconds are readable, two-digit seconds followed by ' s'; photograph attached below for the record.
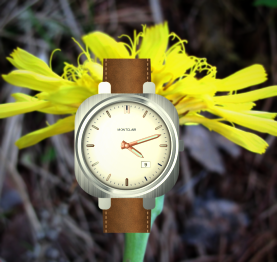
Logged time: 4 h 12 min
